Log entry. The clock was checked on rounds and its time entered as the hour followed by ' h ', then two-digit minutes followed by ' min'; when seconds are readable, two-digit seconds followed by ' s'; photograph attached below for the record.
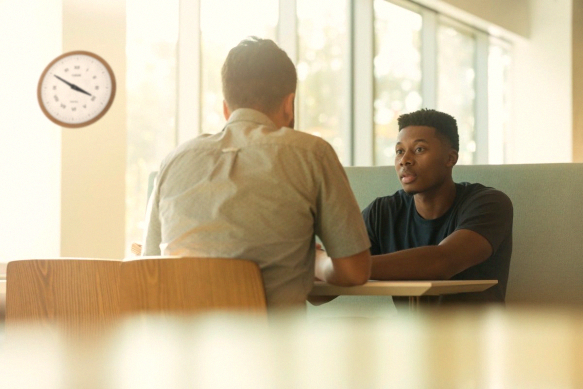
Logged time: 3 h 50 min
